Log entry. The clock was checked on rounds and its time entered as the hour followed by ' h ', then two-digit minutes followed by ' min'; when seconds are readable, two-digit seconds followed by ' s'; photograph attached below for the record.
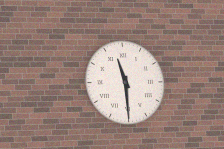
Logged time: 11 h 30 min
